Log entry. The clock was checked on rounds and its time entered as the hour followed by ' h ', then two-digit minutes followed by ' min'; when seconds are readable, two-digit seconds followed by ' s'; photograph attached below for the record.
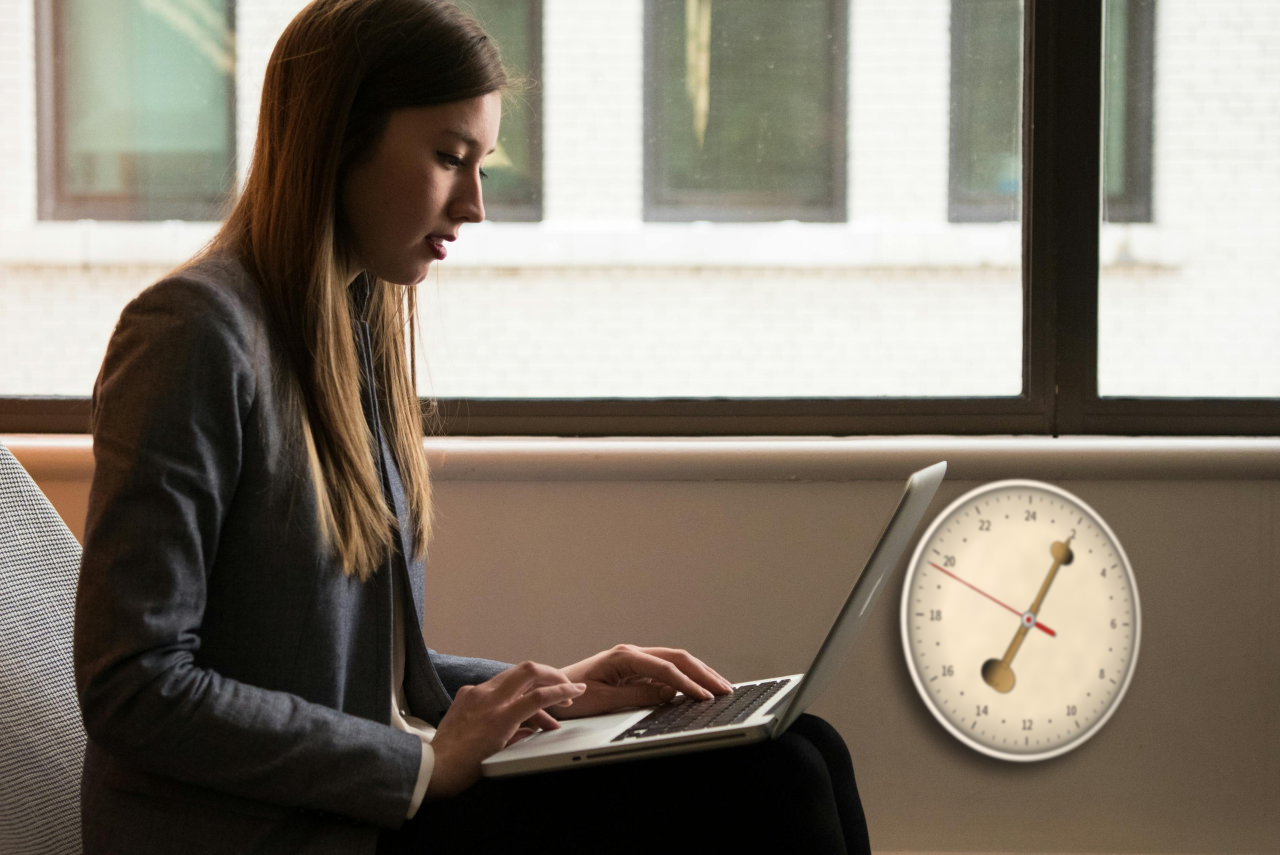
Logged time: 14 h 04 min 49 s
